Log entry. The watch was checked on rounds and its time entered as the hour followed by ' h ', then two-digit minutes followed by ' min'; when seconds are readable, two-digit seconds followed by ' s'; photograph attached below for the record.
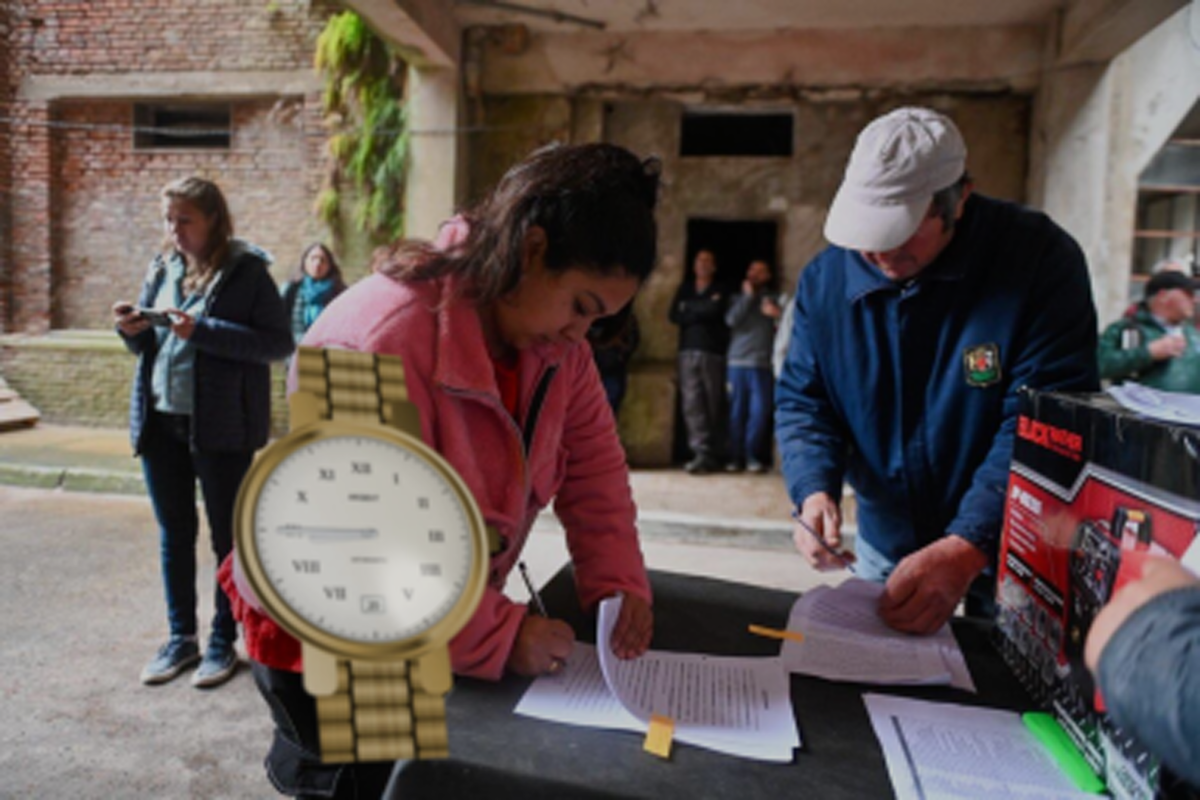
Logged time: 8 h 45 min
